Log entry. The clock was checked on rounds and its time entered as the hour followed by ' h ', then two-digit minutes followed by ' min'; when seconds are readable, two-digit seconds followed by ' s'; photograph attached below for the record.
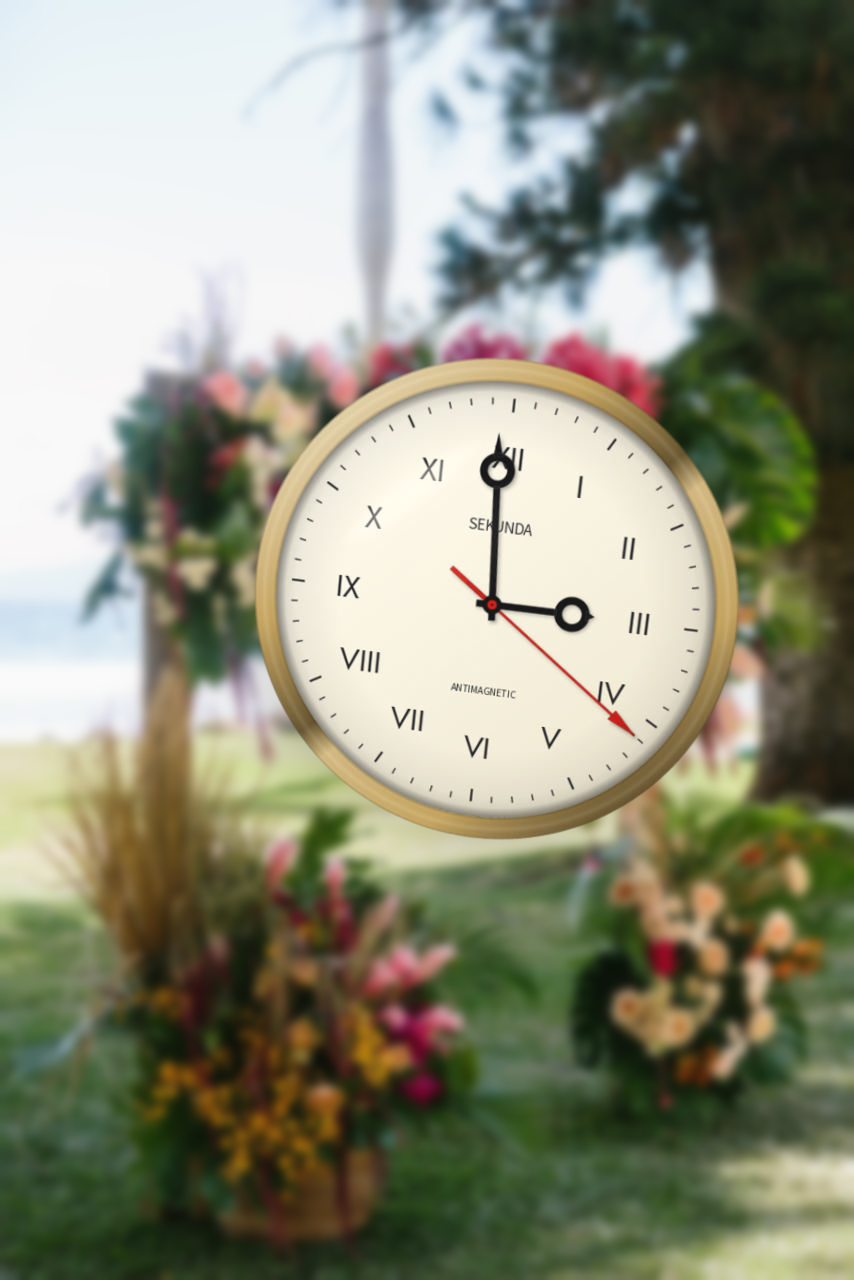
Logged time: 2 h 59 min 21 s
